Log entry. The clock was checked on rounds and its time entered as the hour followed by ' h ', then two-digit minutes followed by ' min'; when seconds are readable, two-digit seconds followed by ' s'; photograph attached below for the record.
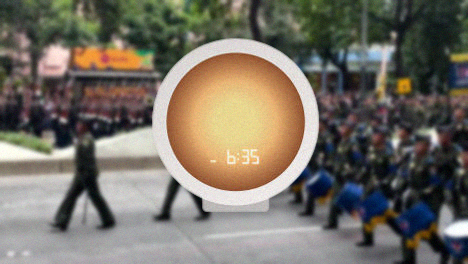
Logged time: 6 h 35 min
